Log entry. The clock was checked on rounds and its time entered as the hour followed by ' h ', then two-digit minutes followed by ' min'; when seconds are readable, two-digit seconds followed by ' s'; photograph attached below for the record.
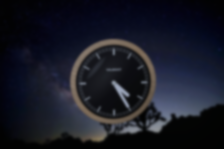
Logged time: 4 h 25 min
